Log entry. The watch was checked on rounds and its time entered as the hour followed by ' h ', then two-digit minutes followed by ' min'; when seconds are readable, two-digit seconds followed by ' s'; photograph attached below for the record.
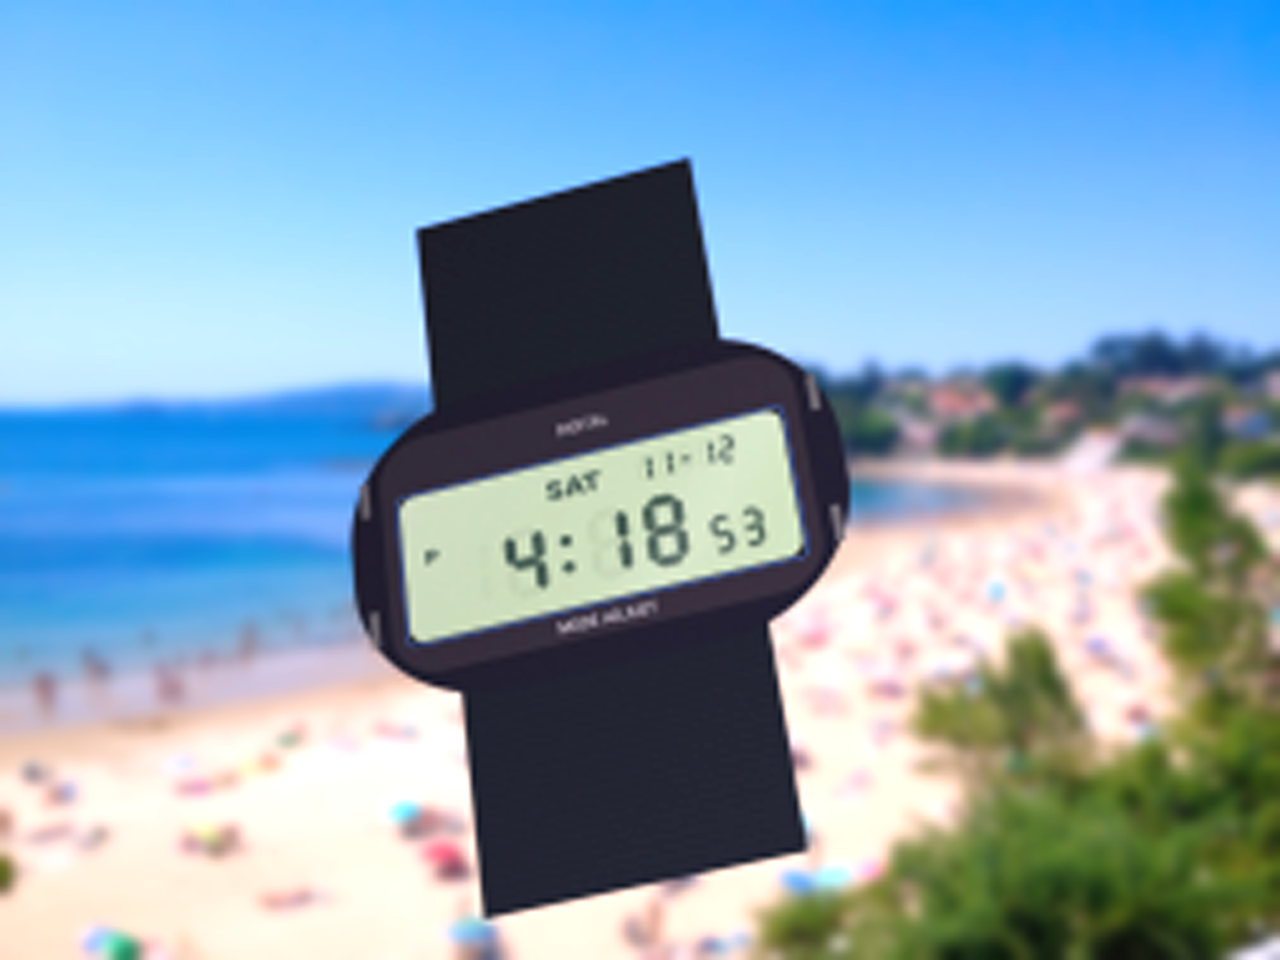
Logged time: 4 h 18 min 53 s
